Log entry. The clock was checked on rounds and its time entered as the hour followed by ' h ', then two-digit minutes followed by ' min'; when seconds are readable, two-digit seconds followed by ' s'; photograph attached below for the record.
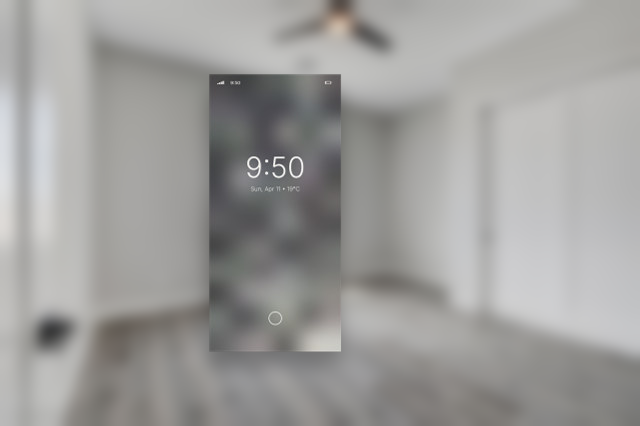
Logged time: 9 h 50 min
